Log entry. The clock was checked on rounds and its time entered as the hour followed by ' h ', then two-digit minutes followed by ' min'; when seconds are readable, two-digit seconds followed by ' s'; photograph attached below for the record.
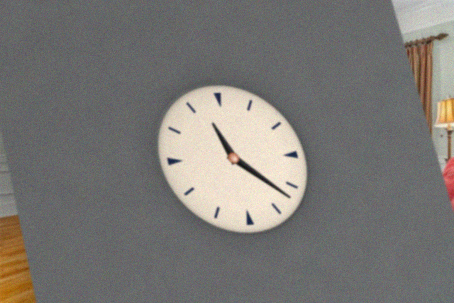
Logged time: 11 h 22 min
